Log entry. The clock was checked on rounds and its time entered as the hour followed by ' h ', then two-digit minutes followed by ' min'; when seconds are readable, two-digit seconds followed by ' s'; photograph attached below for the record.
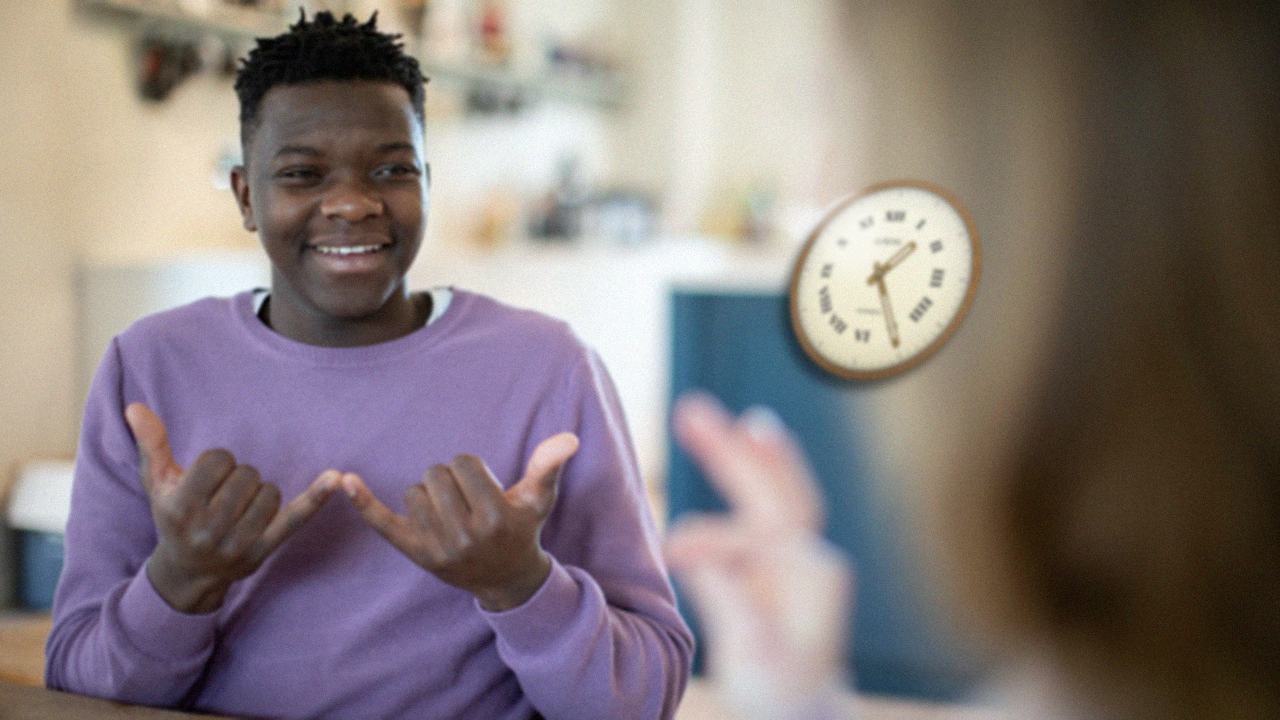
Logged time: 1 h 25 min
